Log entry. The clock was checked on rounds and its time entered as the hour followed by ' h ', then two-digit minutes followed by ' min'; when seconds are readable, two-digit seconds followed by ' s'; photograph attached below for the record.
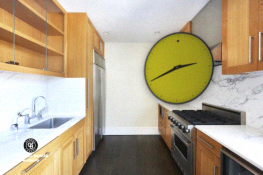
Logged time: 2 h 41 min
